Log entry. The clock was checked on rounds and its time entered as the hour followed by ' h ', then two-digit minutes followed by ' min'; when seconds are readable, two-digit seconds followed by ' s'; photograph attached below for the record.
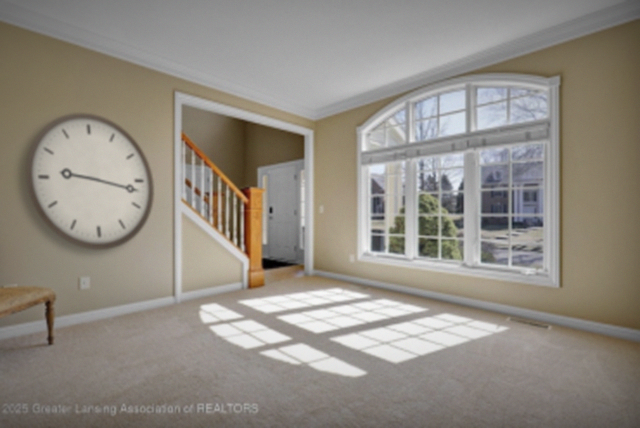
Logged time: 9 h 17 min
